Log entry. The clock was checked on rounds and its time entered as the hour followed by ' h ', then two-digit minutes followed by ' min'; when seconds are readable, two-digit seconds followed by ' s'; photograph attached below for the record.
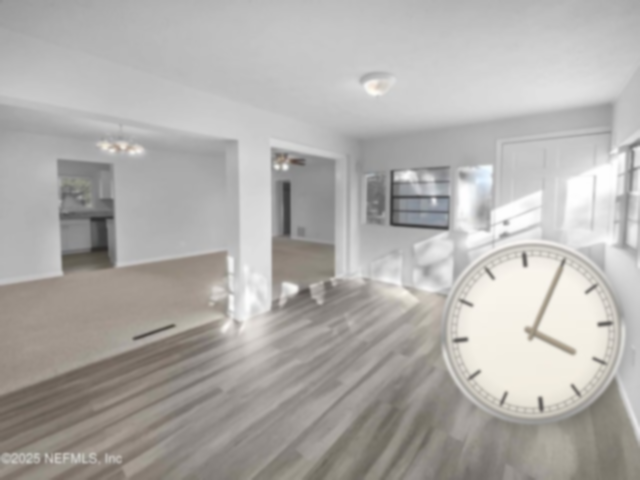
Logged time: 4 h 05 min
